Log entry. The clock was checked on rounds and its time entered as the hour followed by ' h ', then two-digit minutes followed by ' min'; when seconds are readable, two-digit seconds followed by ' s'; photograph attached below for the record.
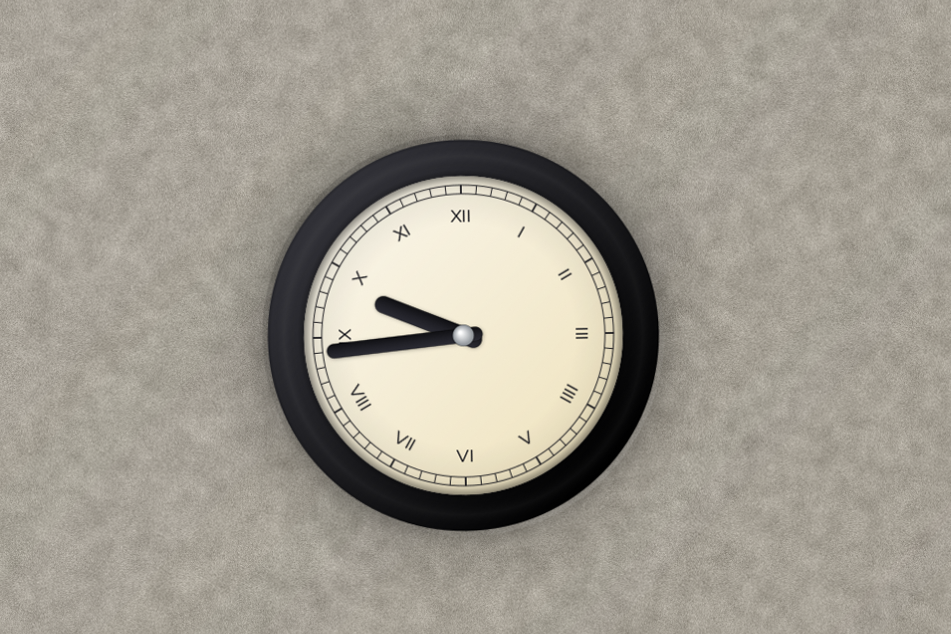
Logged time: 9 h 44 min
